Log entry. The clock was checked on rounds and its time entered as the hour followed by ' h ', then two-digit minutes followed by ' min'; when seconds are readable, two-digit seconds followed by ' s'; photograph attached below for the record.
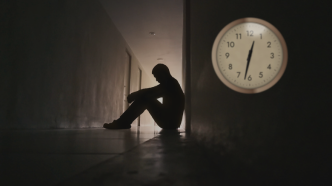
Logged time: 12 h 32 min
